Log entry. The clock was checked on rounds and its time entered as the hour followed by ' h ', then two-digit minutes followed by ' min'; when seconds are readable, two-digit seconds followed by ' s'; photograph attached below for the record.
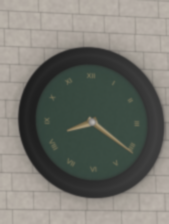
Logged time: 8 h 21 min
